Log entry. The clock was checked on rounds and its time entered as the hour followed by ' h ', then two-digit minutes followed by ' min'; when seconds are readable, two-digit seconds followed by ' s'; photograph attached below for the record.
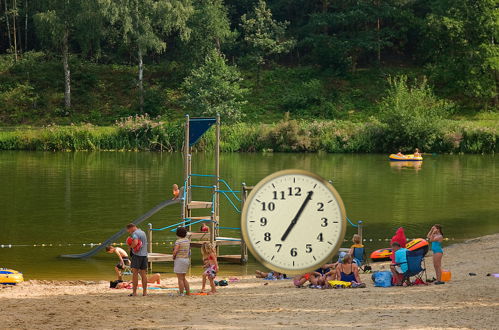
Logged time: 7 h 05 min
